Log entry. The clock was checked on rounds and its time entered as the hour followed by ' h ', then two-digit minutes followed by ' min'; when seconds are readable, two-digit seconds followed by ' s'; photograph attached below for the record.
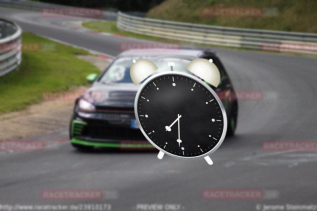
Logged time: 7 h 31 min
